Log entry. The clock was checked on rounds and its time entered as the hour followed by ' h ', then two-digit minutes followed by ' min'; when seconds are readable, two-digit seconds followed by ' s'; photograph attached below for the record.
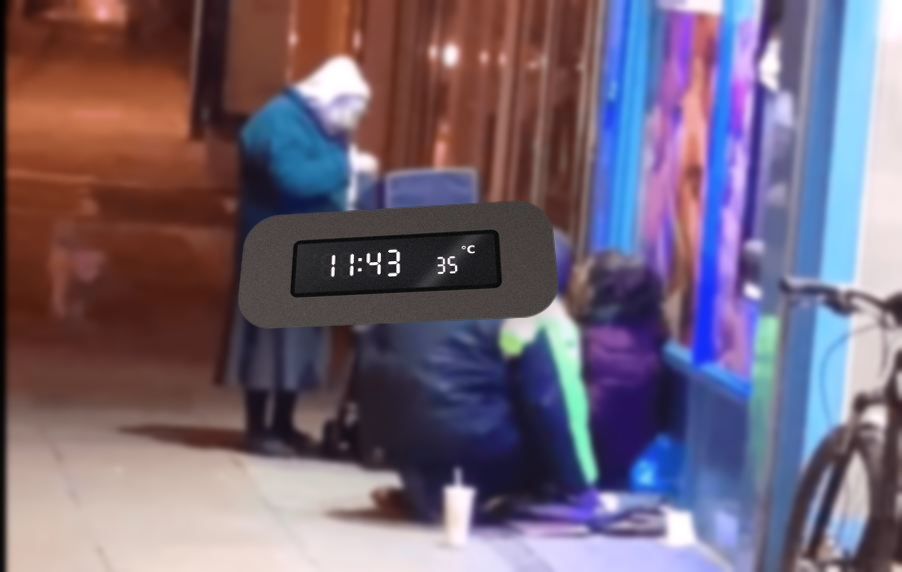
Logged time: 11 h 43 min
